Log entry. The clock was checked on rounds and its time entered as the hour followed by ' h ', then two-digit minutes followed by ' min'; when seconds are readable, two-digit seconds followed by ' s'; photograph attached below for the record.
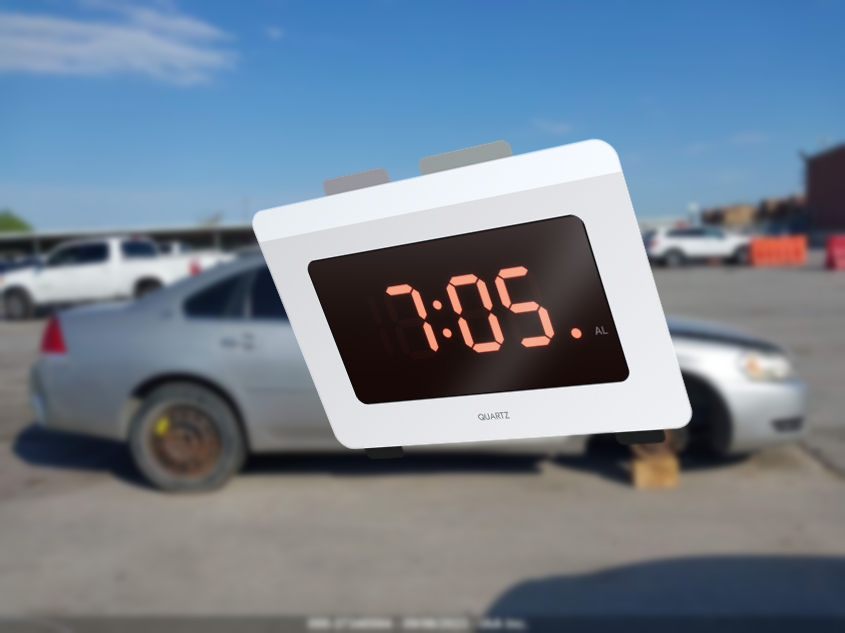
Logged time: 7 h 05 min
